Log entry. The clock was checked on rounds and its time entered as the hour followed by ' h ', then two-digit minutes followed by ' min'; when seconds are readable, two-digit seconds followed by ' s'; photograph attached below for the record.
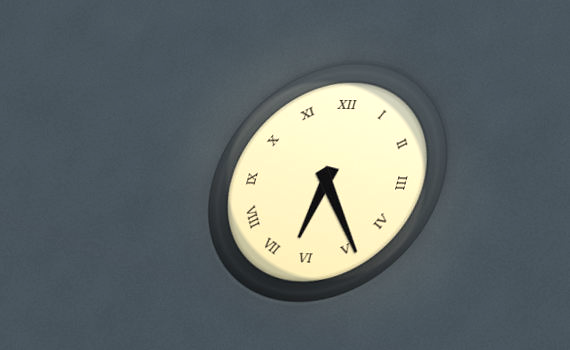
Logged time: 6 h 24 min
